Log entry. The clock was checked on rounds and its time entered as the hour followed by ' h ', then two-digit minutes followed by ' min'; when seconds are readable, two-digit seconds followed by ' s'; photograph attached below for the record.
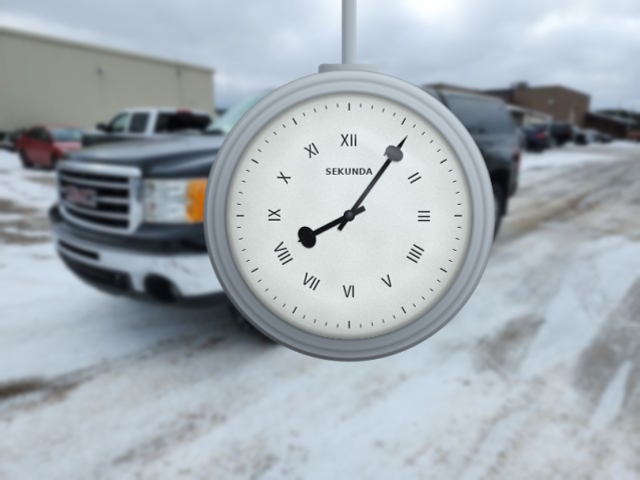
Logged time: 8 h 06 min
